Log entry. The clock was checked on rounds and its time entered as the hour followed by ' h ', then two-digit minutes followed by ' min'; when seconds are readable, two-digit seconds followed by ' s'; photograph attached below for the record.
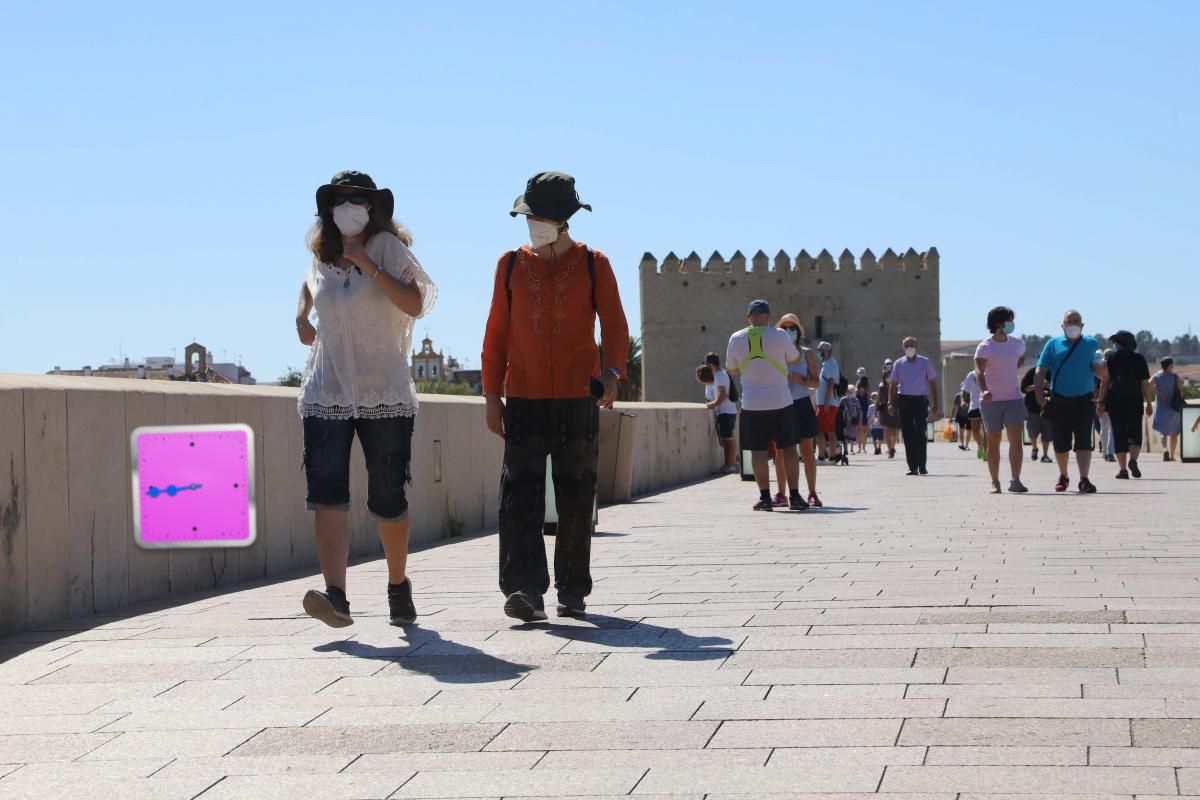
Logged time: 8 h 44 min
